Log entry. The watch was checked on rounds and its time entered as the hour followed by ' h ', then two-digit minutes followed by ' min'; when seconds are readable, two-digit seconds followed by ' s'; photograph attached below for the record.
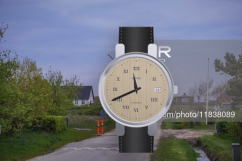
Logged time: 11 h 41 min
